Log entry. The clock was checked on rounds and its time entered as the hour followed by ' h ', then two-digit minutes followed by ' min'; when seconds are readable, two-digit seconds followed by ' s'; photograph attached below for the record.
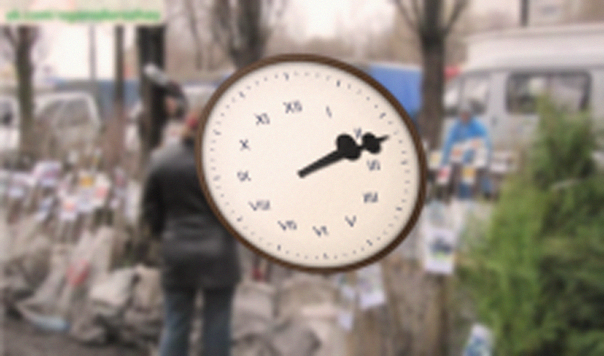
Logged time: 2 h 12 min
